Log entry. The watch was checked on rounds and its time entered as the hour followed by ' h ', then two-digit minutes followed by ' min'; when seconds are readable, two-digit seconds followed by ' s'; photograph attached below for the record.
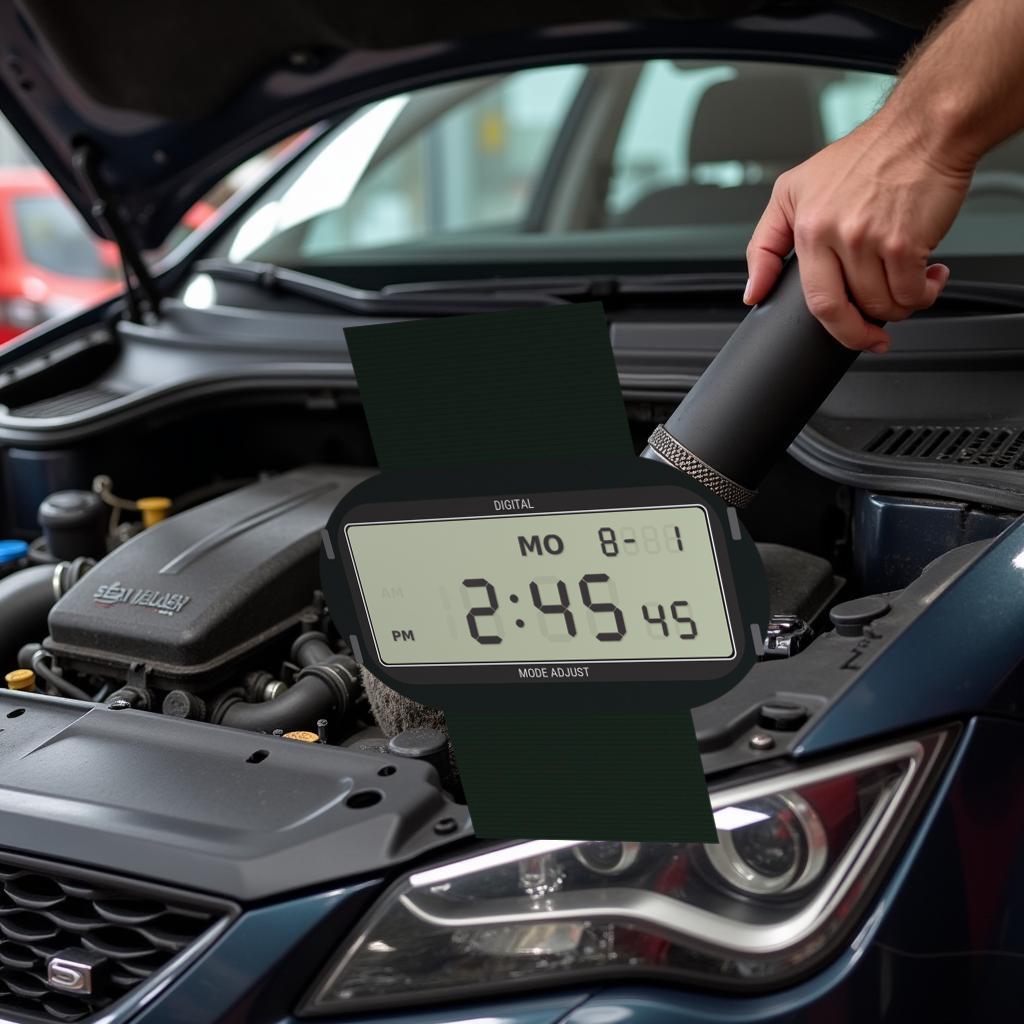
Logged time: 2 h 45 min 45 s
